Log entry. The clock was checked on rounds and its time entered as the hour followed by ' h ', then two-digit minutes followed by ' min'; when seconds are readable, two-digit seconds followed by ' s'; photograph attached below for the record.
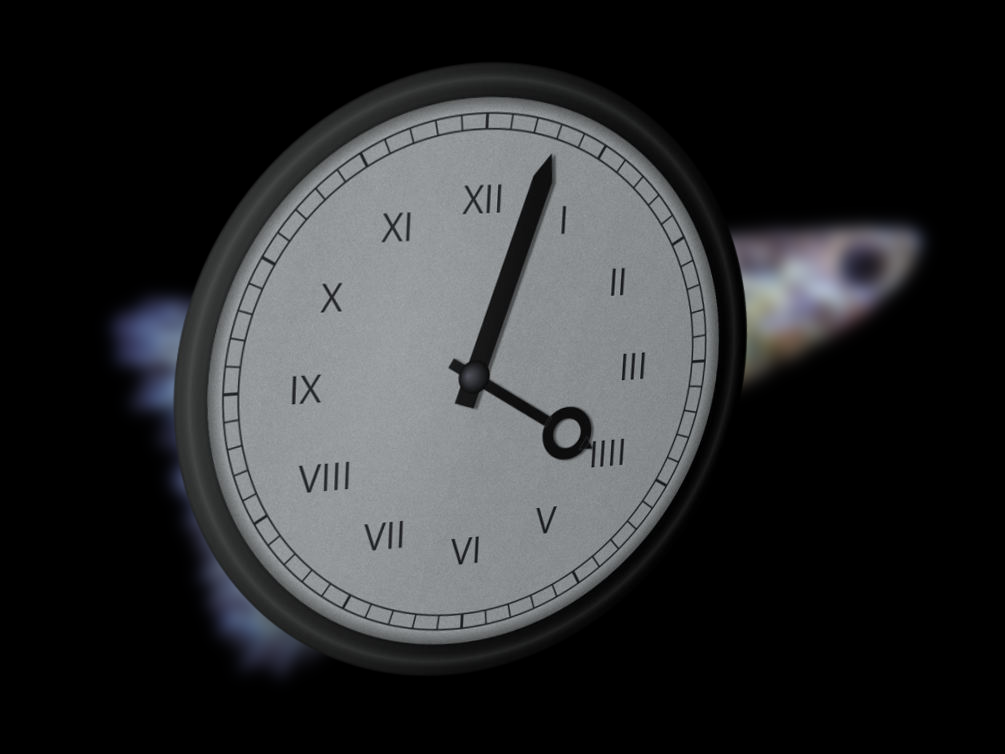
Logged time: 4 h 03 min
